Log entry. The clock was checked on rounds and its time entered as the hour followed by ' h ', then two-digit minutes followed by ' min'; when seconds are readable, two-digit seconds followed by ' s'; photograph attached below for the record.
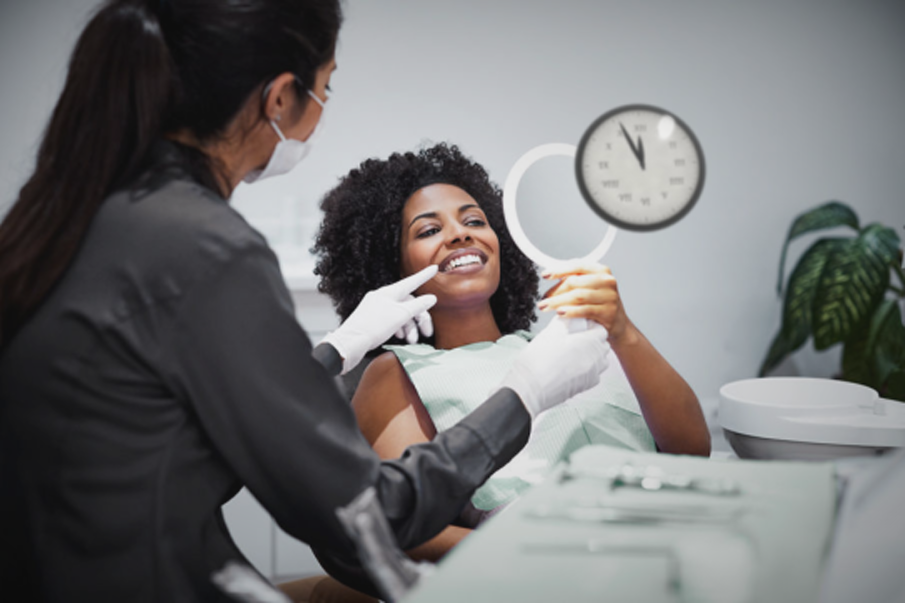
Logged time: 11 h 56 min
